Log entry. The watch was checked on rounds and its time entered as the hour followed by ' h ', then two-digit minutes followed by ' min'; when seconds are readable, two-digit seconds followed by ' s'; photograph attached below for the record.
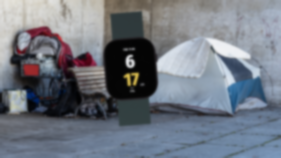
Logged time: 6 h 17 min
